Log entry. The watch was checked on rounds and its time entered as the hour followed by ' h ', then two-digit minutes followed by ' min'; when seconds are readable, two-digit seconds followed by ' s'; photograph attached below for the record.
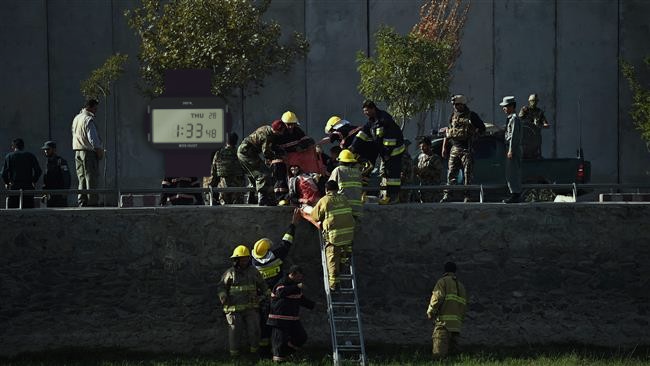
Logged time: 1 h 33 min 48 s
